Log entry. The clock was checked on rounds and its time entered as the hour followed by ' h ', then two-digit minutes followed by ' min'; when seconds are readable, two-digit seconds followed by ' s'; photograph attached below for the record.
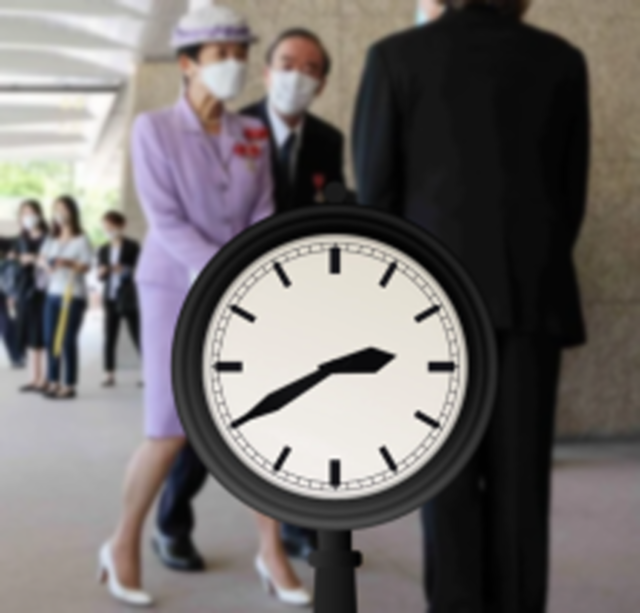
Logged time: 2 h 40 min
